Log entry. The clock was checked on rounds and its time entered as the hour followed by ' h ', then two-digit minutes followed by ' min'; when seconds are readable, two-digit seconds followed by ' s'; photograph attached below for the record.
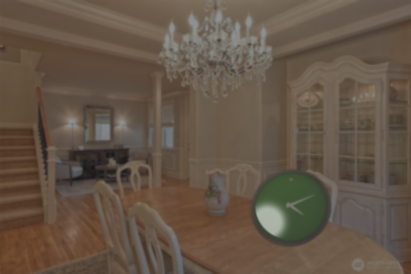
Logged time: 4 h 11 min
